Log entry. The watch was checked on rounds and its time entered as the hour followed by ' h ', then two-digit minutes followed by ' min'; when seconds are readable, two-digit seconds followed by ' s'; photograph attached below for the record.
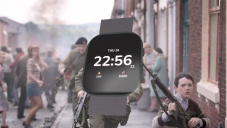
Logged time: 22 h 56 min
